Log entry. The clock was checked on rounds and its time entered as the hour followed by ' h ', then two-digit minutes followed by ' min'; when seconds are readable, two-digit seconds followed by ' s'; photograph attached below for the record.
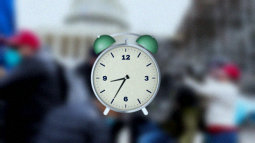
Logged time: 8 h 35 min
